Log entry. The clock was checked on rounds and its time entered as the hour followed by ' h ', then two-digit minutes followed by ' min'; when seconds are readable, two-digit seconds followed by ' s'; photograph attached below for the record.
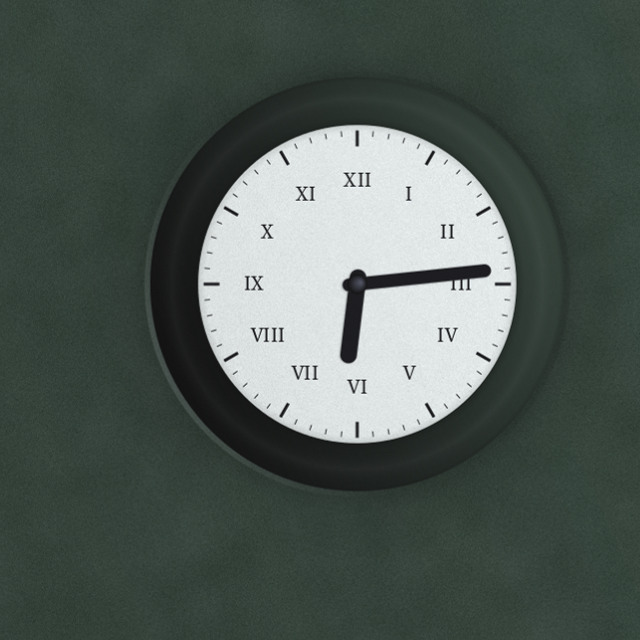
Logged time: 6 h 14 min
